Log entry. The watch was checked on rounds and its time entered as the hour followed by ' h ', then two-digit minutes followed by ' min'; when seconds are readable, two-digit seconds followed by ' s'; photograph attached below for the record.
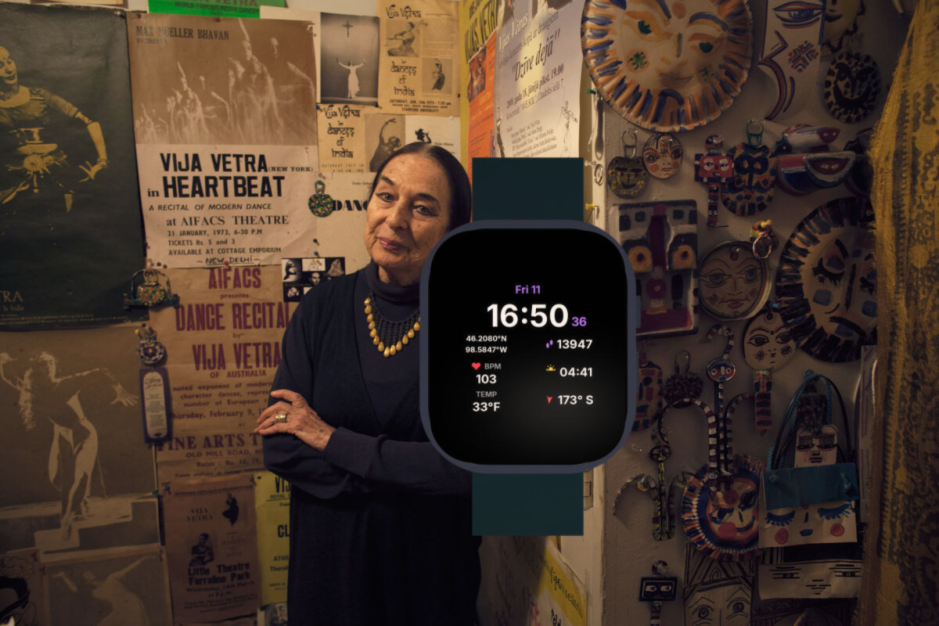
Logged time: 16 h 50 min 36 s
